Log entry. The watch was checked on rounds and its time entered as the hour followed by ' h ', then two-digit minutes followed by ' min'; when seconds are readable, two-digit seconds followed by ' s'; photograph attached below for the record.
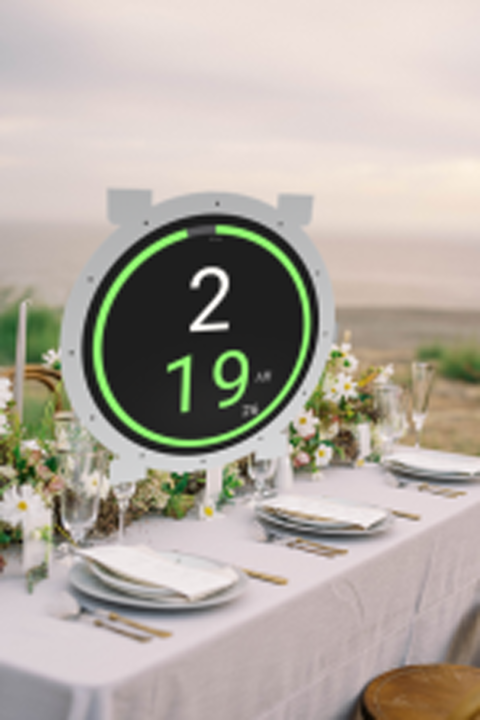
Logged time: 2 h 19 min
